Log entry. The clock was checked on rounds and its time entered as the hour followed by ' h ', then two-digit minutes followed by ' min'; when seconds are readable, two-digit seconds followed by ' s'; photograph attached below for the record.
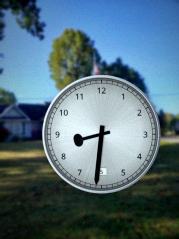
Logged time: 8 h 31 min
